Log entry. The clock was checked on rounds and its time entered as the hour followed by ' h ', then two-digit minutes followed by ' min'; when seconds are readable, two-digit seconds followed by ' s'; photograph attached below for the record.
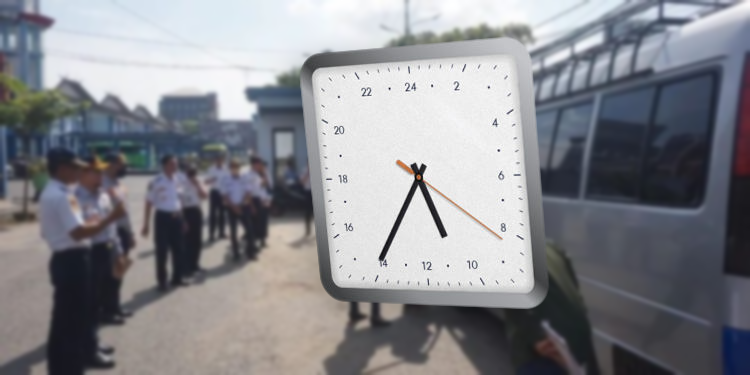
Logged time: 10 h 35 min 21 s
